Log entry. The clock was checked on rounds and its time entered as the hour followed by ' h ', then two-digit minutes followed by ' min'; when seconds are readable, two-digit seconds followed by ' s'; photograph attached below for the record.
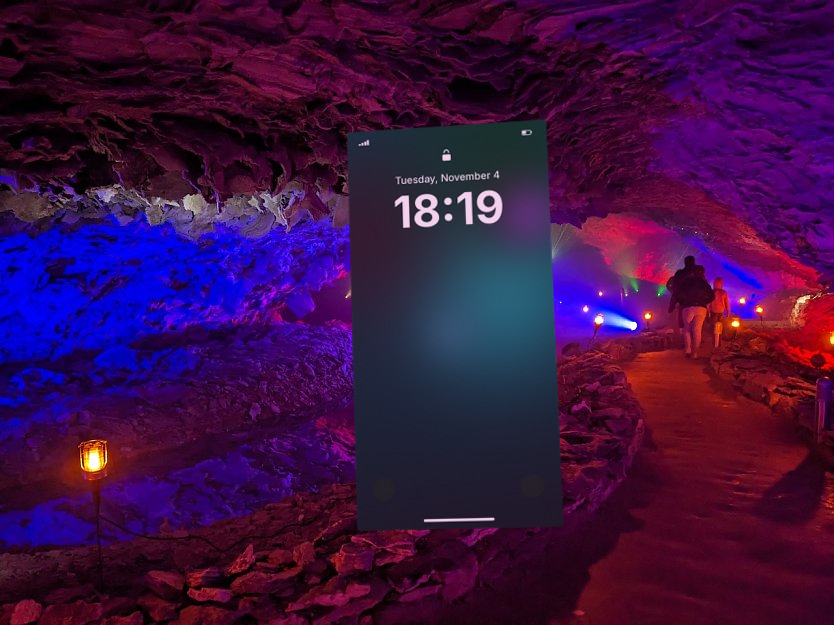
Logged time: 18 h 19 min
